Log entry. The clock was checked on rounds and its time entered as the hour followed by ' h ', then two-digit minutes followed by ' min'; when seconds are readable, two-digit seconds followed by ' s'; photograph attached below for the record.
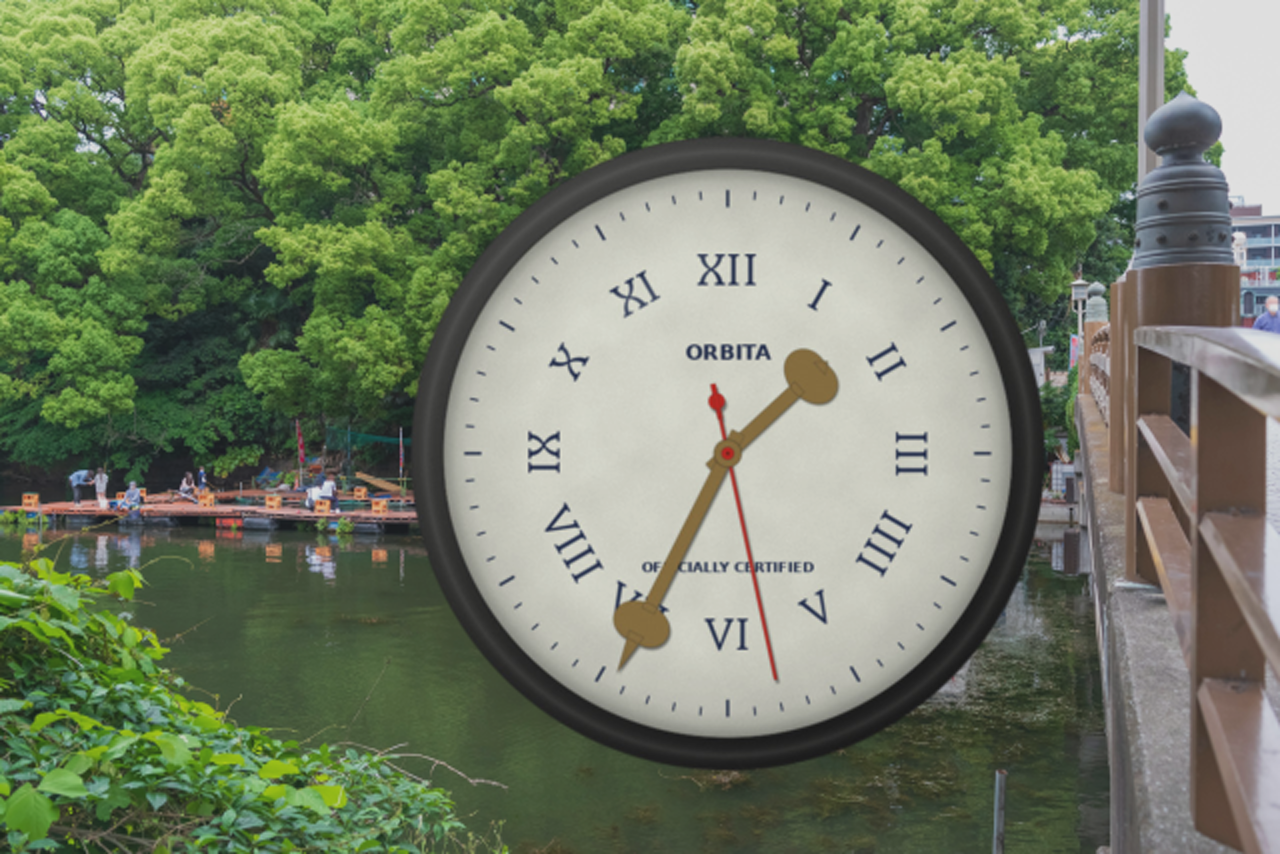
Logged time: 1 h 34 min 28 s
